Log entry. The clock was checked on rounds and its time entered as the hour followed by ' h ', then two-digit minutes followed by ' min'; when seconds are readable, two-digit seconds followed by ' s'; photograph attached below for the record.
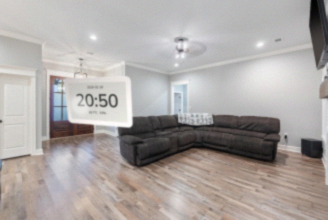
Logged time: 20 h 50 min
